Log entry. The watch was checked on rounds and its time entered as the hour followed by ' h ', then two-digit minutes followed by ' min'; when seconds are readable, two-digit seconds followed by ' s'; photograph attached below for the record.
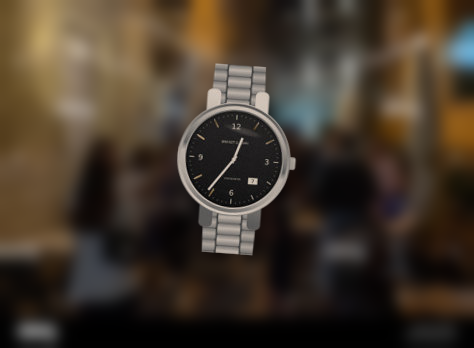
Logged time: 12 h 36 min
